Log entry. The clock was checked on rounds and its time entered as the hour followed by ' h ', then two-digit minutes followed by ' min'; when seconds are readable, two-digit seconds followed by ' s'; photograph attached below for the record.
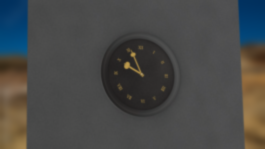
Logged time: 9 h 56 min
